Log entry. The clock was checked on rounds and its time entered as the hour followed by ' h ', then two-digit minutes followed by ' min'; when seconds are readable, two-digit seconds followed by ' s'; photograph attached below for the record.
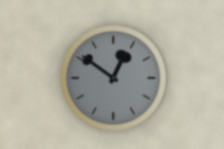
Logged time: 12 h 51 min
